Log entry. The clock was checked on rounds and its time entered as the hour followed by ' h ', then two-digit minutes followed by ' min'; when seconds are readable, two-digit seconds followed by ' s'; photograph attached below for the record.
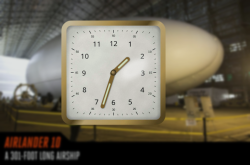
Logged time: 1 h 33 min
